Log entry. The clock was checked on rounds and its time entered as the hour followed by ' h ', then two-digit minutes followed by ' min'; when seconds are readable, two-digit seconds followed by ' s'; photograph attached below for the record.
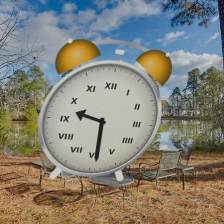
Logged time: 9 h 29 min
